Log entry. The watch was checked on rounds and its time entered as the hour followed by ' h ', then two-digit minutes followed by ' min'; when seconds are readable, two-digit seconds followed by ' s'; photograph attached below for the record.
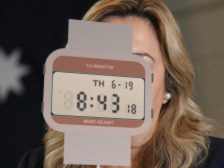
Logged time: 8 h 43 min 18 s
